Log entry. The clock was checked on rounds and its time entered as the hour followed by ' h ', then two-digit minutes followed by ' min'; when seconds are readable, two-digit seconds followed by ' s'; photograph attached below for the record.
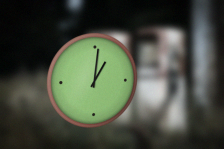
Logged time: 1 h 01 min
